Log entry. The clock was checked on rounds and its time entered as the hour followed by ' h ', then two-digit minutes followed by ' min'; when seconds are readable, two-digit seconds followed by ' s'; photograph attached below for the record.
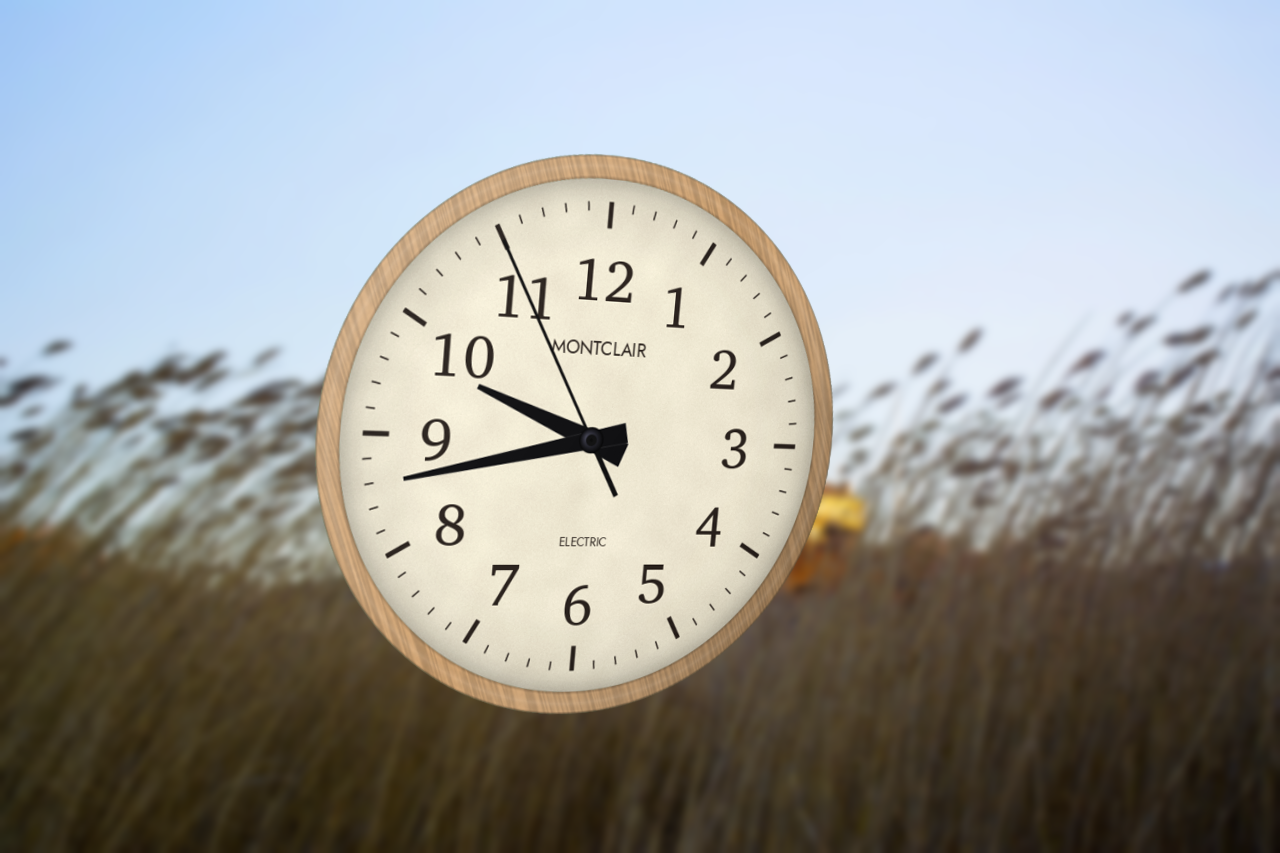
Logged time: 9 h 42 min 55 s
